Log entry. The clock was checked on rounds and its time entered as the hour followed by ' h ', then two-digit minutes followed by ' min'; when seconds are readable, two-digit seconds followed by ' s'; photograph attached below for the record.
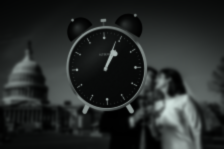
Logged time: 1 h 04 min
